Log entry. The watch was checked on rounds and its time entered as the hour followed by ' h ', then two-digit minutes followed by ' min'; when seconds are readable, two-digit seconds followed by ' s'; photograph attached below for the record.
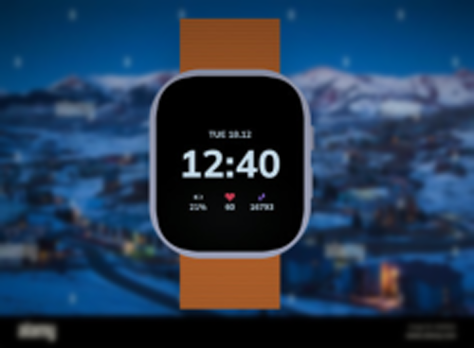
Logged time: 12 h 40 min
